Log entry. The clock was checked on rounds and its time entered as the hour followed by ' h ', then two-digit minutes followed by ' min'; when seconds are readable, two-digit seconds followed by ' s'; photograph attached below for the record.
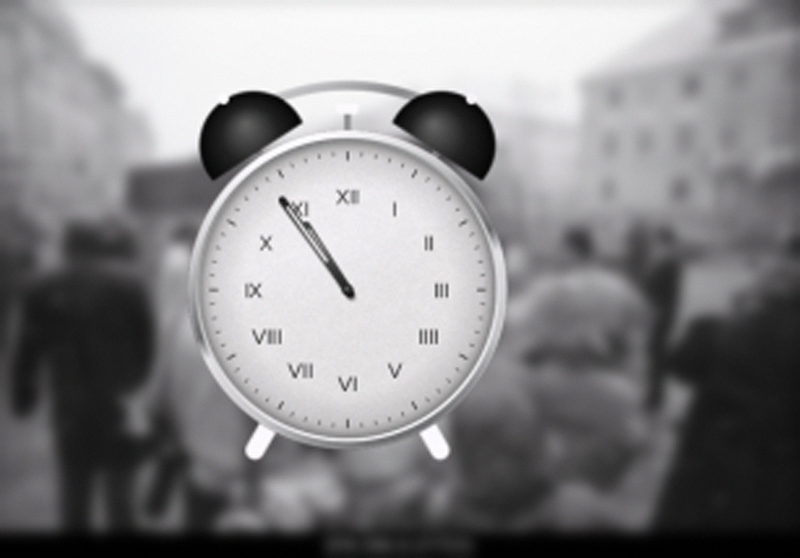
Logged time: 10 h 54 min
